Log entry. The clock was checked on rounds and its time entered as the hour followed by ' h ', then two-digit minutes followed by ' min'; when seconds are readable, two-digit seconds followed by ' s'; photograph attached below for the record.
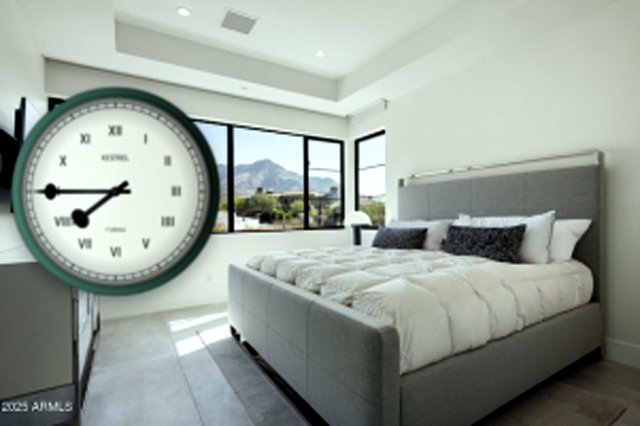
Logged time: 7 h 45 min
